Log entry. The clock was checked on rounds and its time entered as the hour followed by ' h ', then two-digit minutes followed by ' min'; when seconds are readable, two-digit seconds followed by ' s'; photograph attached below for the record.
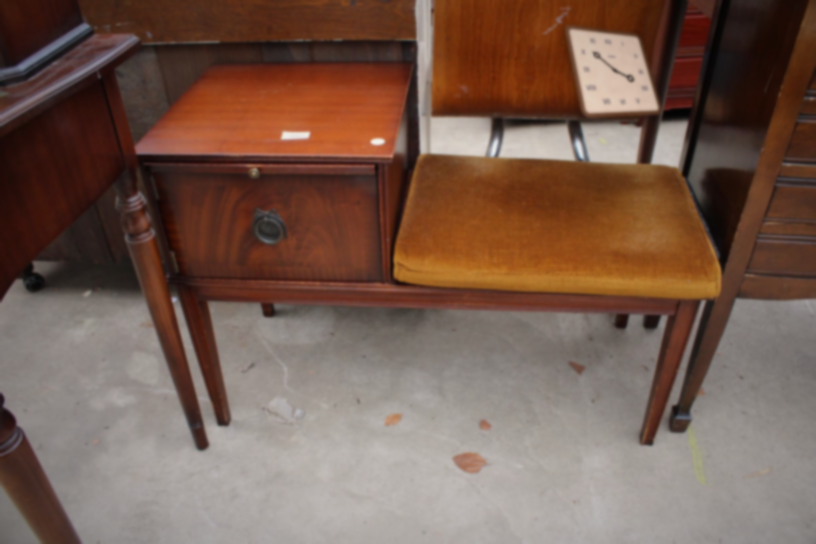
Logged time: 3 h 52 min
